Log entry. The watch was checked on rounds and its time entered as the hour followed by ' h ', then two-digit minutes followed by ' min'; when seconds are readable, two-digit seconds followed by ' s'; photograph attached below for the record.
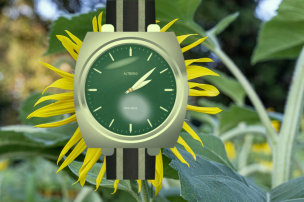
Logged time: 2 h 08 min
